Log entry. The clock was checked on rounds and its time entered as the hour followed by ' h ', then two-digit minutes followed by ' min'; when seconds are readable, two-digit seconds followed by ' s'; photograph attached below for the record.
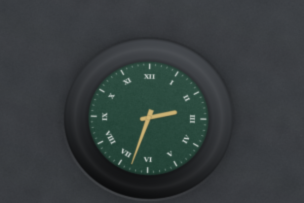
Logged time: 2 h 33 min
